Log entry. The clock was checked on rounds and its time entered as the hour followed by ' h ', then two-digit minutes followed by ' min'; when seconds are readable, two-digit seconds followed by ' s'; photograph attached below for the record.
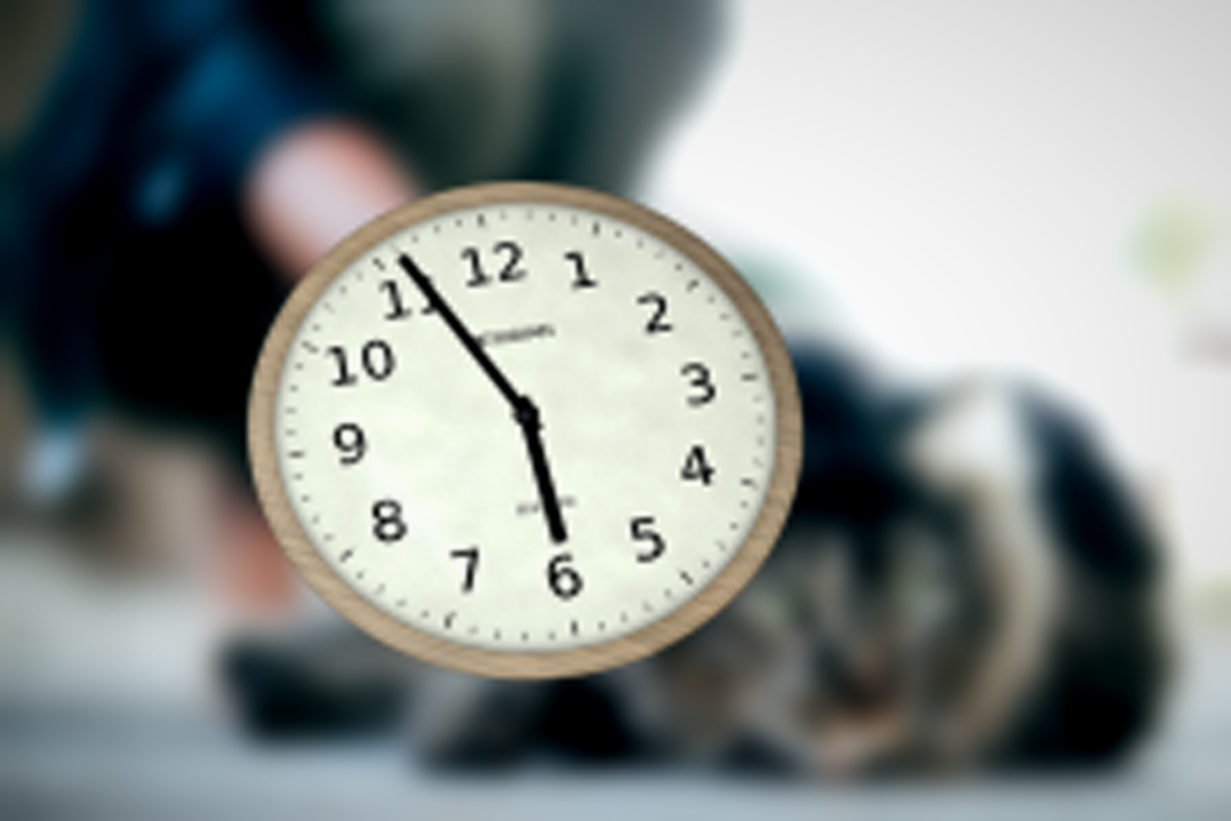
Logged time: 5 h 56 min
